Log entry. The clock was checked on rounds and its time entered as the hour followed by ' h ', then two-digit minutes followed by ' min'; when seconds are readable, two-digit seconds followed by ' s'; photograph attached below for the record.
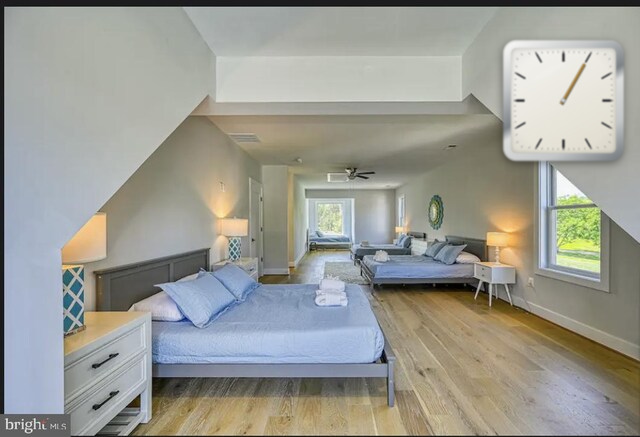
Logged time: 1 h 05 min
